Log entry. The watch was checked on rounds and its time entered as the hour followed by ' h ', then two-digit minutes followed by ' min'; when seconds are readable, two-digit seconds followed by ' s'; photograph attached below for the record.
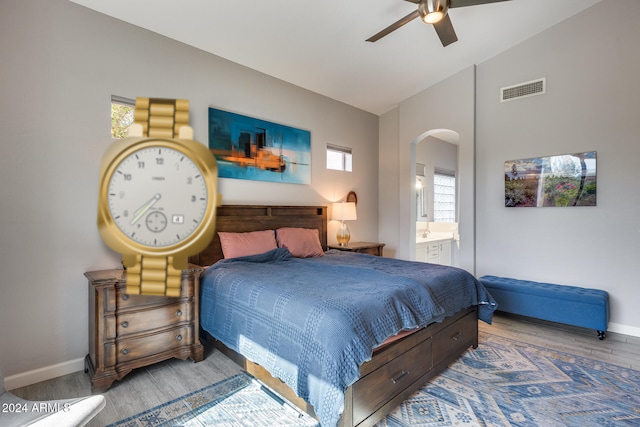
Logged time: 7 h 37 min
